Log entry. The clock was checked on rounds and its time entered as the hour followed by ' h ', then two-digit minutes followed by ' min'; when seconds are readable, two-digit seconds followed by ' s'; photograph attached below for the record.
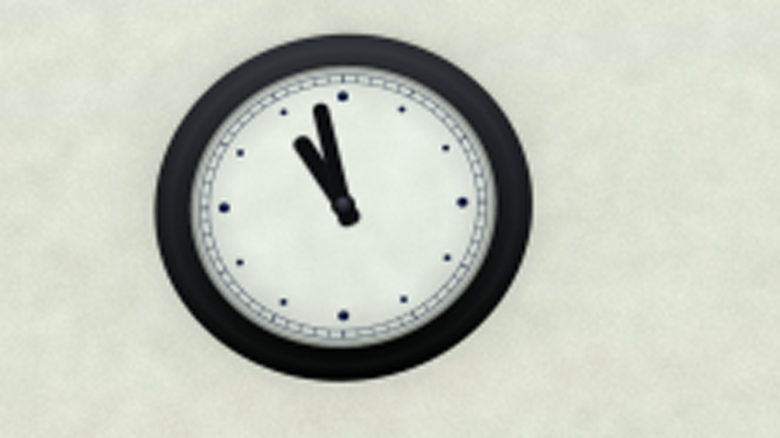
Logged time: 10 h 58 min
